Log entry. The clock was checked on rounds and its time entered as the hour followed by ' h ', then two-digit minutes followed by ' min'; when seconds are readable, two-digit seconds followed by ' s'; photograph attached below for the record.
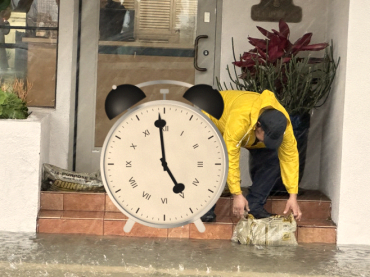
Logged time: 4 h 59 min
